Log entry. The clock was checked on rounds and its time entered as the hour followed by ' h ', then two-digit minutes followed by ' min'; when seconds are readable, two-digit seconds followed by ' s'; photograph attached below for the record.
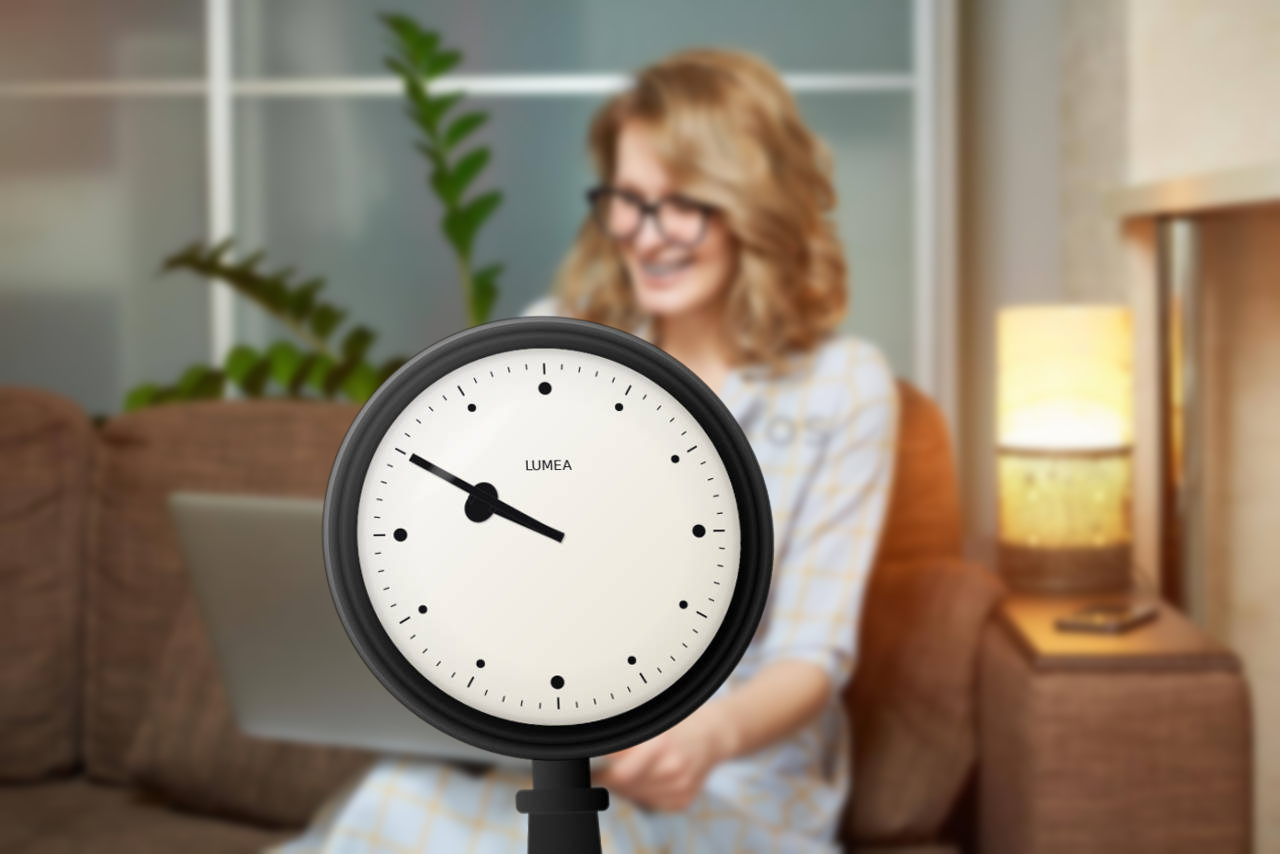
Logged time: 9 h 50 min
